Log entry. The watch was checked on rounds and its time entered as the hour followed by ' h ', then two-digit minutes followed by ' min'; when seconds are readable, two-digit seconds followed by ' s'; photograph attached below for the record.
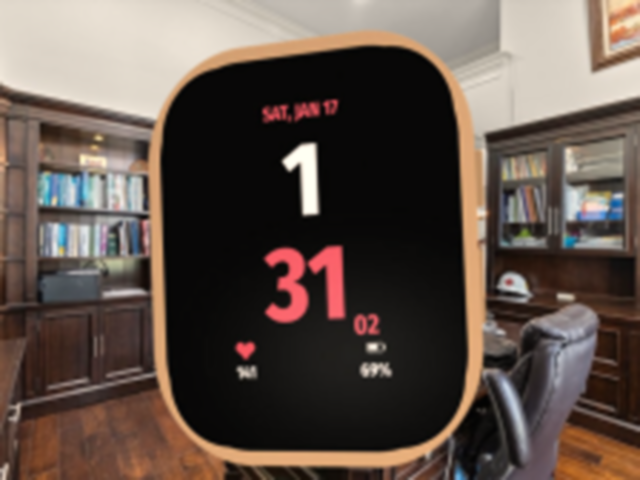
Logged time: 1 h 31 min 02 s
